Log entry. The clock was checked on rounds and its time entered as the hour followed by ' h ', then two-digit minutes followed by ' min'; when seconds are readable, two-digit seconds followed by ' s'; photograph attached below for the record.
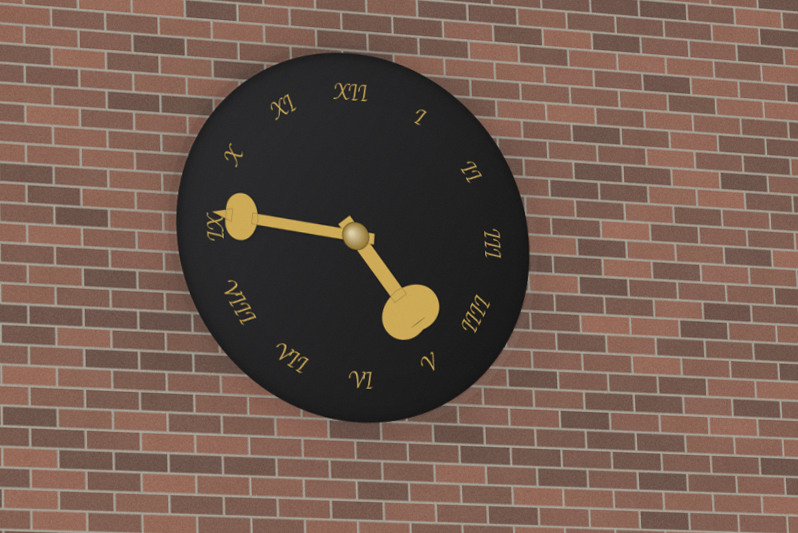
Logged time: 4 h 46 min
